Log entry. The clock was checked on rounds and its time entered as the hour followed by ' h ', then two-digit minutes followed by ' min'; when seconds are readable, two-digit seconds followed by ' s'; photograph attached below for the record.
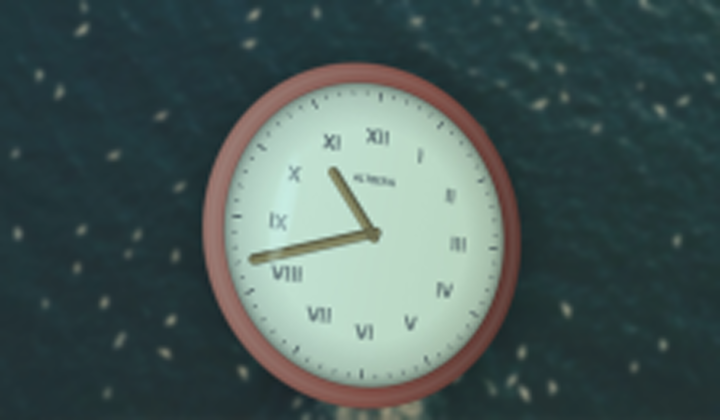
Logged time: 10 h 42 min
